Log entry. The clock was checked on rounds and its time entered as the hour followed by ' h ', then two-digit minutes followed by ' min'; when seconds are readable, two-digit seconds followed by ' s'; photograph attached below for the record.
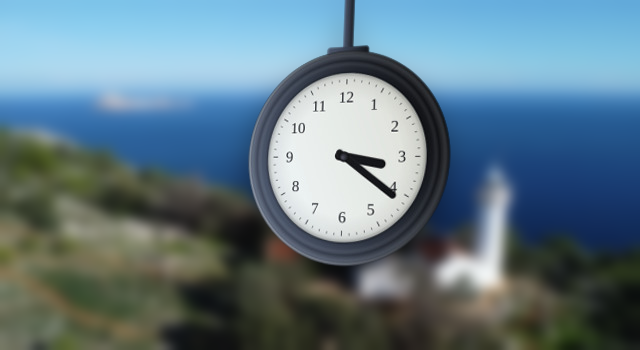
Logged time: 3 h 21 min
